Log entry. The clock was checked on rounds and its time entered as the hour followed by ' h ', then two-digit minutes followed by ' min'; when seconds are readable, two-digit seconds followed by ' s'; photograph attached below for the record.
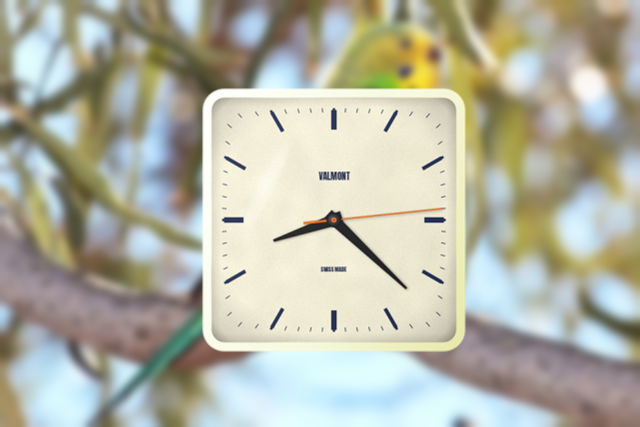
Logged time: 8 h 22 min 14 s
